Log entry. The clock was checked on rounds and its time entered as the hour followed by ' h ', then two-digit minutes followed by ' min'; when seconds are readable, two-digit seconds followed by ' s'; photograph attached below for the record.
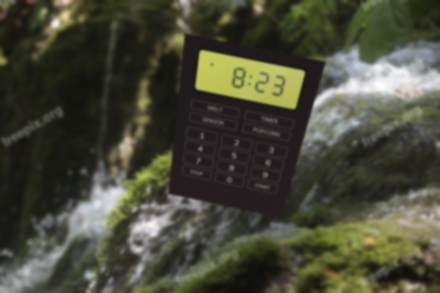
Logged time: 8 h 23 min
